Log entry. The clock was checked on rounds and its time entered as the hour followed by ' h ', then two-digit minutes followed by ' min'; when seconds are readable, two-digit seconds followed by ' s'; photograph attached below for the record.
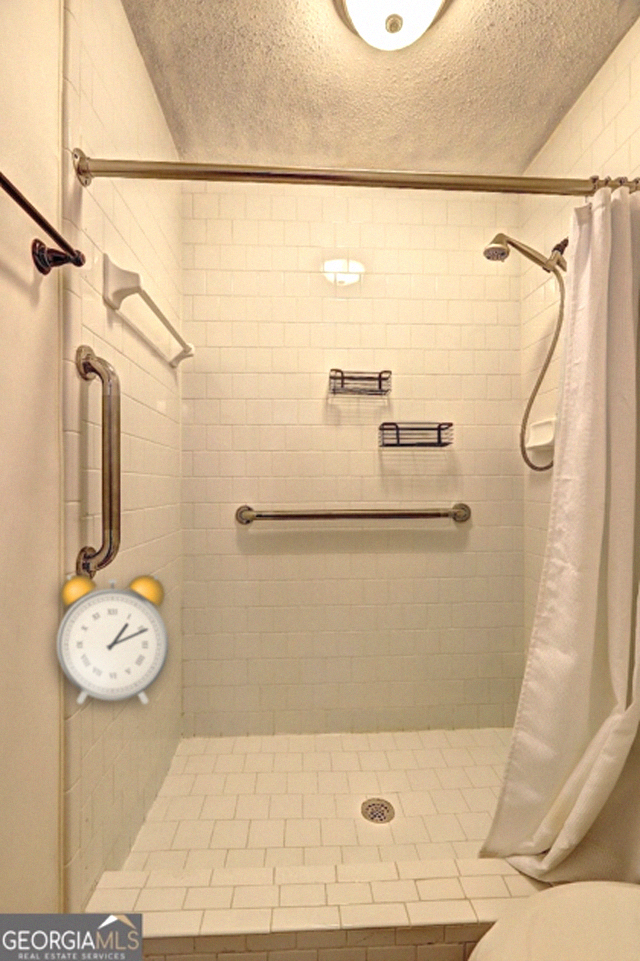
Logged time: 1 h 11 min
